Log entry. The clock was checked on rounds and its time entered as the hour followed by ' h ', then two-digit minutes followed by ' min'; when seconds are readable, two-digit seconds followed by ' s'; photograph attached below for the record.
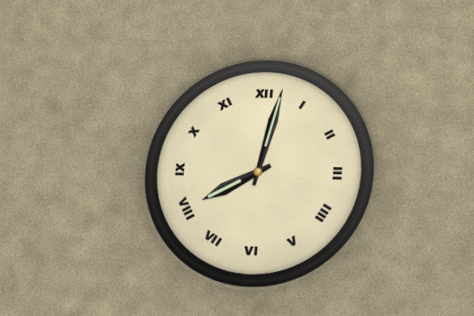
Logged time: 8 h 02 min
